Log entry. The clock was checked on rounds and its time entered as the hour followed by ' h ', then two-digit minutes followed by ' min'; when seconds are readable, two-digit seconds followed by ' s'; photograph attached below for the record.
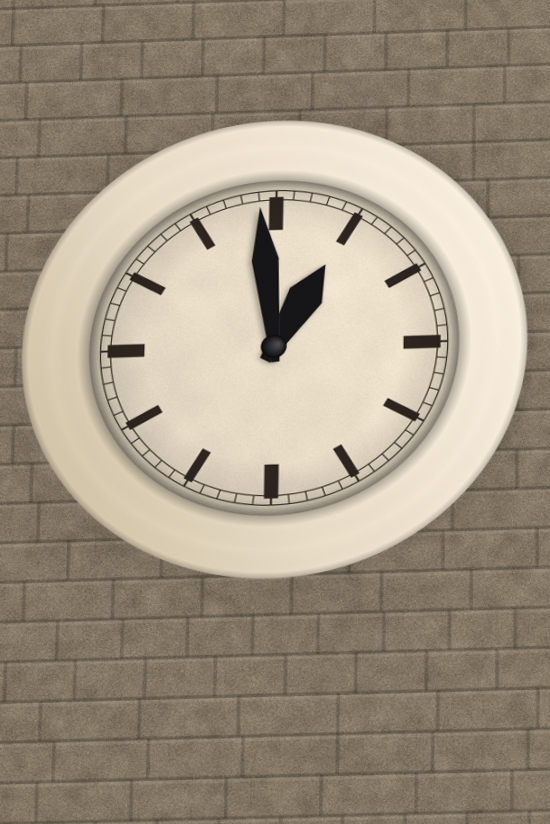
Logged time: 12 h 59 min
